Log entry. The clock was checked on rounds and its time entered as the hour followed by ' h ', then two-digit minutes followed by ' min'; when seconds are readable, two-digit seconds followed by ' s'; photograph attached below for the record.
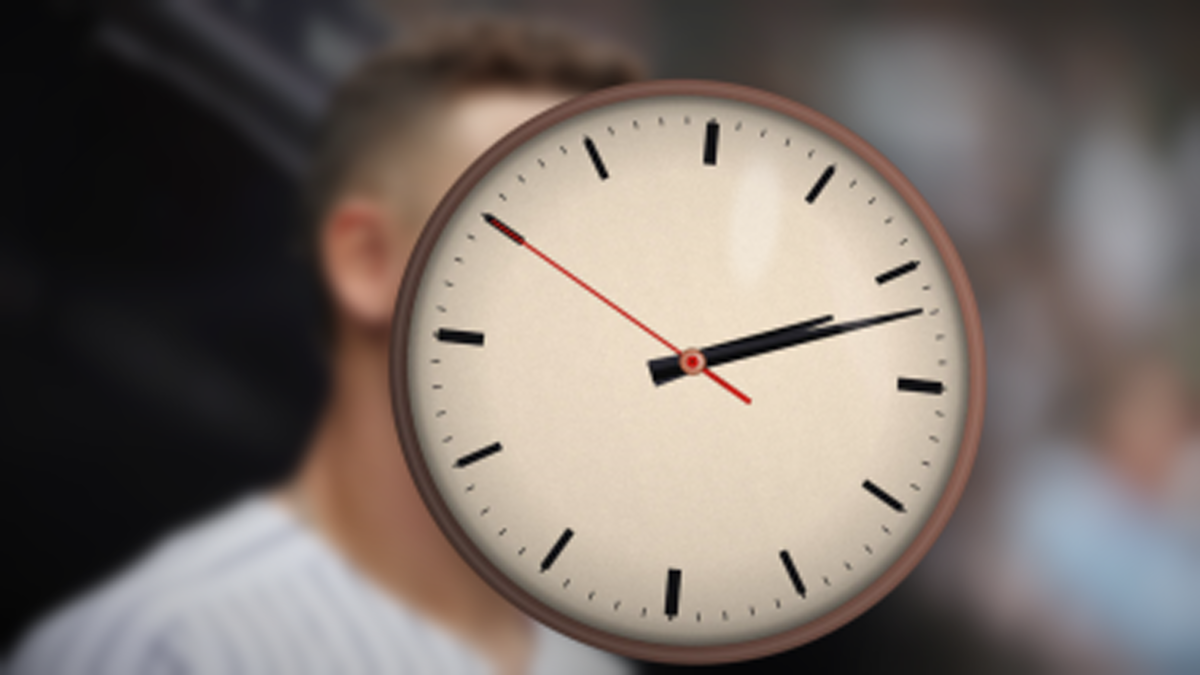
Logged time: 2 h 11 min 50 s
